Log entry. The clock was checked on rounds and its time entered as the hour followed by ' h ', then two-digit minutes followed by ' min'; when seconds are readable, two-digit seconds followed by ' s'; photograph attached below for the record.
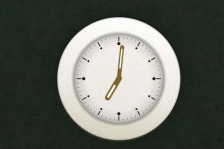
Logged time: 7 h 01 min
